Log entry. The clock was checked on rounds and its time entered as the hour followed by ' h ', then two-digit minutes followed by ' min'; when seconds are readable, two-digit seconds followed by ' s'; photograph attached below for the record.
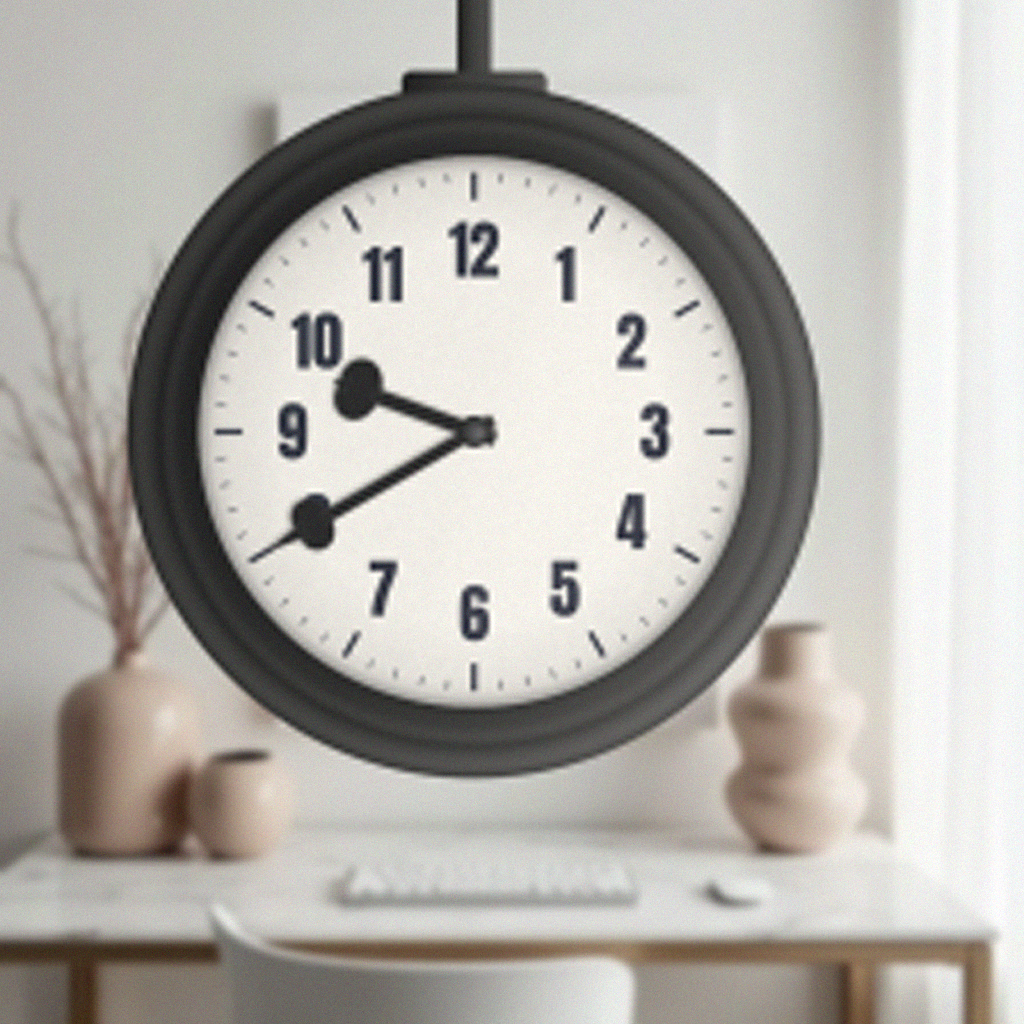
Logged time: 9 h 40 min
